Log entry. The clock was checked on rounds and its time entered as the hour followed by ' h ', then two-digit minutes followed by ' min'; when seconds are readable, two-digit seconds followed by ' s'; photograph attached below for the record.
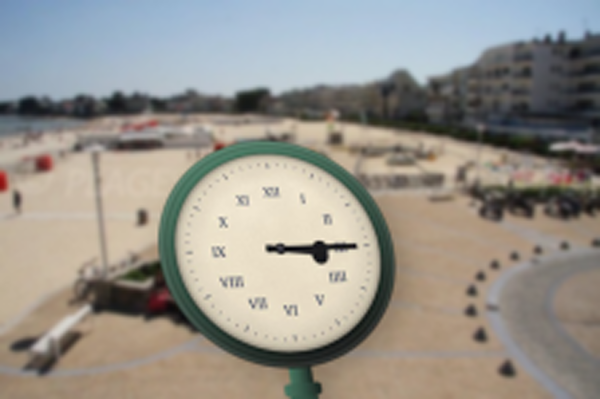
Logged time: 3 h 15 min
